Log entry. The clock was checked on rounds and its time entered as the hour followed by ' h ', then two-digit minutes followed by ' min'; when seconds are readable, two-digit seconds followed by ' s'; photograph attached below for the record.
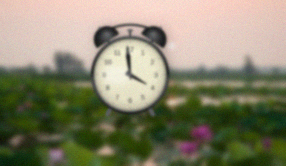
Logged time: 3 h 59 min
